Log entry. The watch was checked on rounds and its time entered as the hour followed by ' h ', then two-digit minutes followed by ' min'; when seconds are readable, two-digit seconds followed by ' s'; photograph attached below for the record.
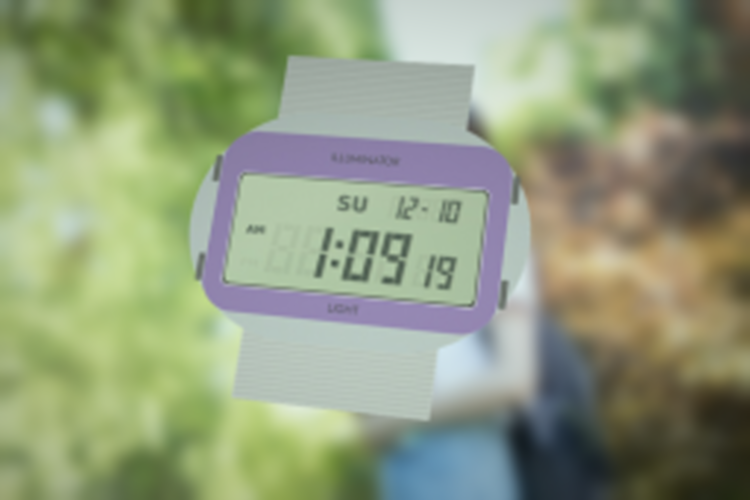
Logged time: 1 h 09 min 19 s
